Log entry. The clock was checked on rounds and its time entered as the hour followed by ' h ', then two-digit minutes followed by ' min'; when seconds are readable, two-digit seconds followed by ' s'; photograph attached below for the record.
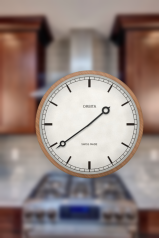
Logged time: 1 h 39 min
